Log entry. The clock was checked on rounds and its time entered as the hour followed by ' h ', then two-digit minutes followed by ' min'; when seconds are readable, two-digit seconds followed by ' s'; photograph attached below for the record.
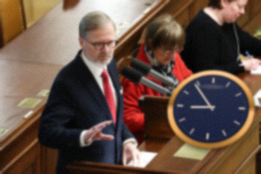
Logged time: 8 h 54 min
